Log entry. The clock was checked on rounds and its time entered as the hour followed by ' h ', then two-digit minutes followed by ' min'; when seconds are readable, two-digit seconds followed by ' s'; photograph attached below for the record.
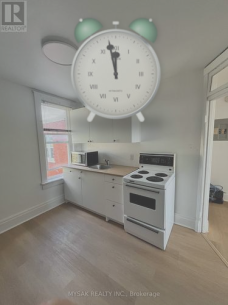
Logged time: 11 h 58 min
